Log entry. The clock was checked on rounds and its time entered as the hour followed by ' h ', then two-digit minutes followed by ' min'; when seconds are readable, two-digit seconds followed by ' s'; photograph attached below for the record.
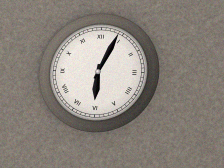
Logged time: 6 h 04 min
